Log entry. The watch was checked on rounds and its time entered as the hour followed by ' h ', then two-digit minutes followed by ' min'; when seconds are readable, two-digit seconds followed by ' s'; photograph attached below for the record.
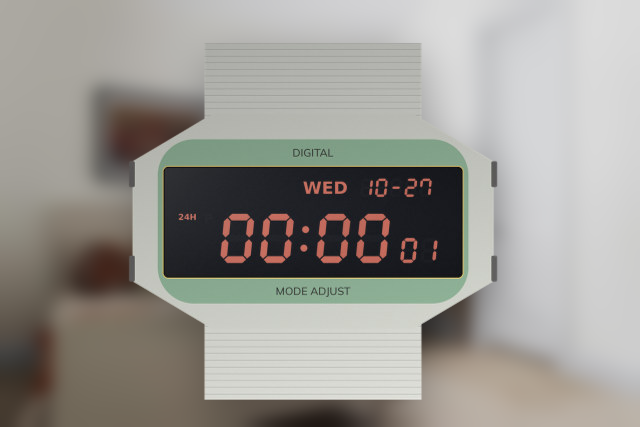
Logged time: 0 h 00 min 01 s
